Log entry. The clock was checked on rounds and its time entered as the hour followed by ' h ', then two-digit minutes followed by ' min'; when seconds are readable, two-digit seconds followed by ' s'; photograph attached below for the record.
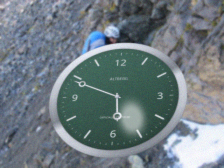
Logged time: 5 h 49 min
